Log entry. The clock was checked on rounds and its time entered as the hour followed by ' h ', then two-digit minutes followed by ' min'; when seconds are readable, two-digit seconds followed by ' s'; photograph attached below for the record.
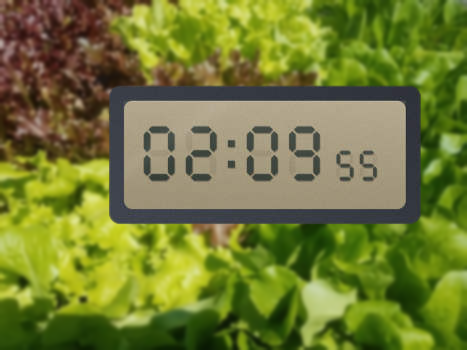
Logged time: 2 h 09 min 55 s
